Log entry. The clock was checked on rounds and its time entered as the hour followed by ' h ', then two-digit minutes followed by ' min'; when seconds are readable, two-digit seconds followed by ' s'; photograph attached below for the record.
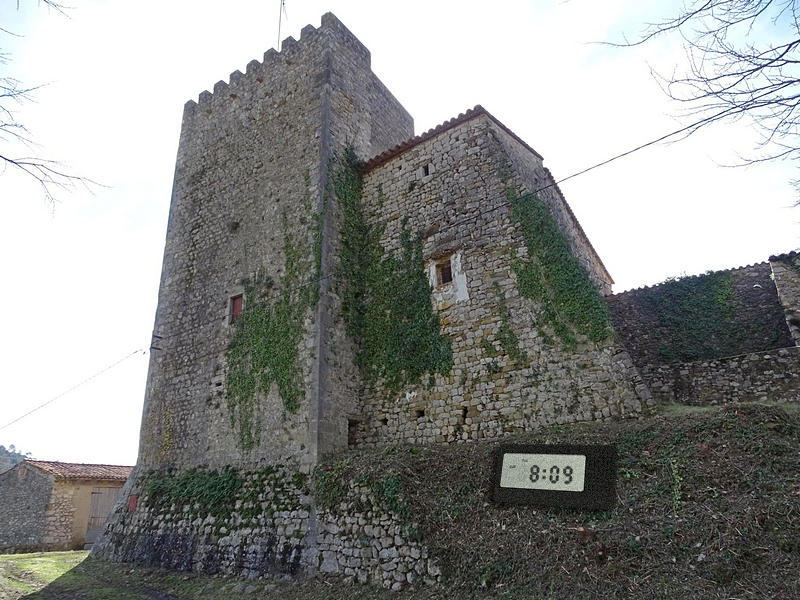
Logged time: 8 h 09 min
